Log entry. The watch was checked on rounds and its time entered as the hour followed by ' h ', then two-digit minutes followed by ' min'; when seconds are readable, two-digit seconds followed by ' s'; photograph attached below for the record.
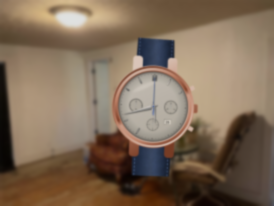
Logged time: 5 h 42 min
